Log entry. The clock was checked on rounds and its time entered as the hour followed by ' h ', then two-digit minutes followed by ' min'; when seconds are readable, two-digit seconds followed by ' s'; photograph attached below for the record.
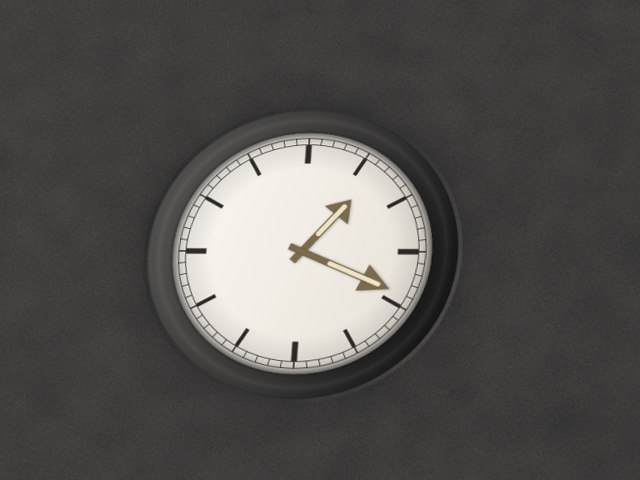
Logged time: 1 h 19 min
